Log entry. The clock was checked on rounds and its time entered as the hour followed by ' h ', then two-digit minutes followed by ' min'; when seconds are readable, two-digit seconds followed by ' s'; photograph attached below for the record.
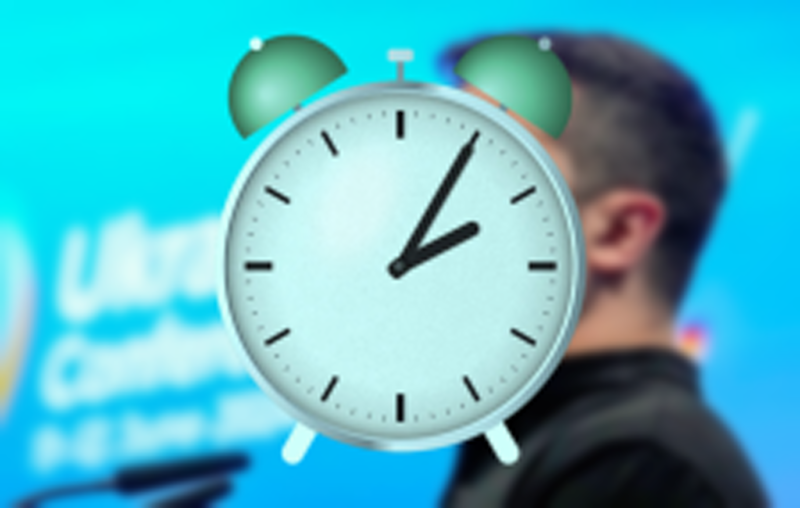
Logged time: 2 h 05 min
